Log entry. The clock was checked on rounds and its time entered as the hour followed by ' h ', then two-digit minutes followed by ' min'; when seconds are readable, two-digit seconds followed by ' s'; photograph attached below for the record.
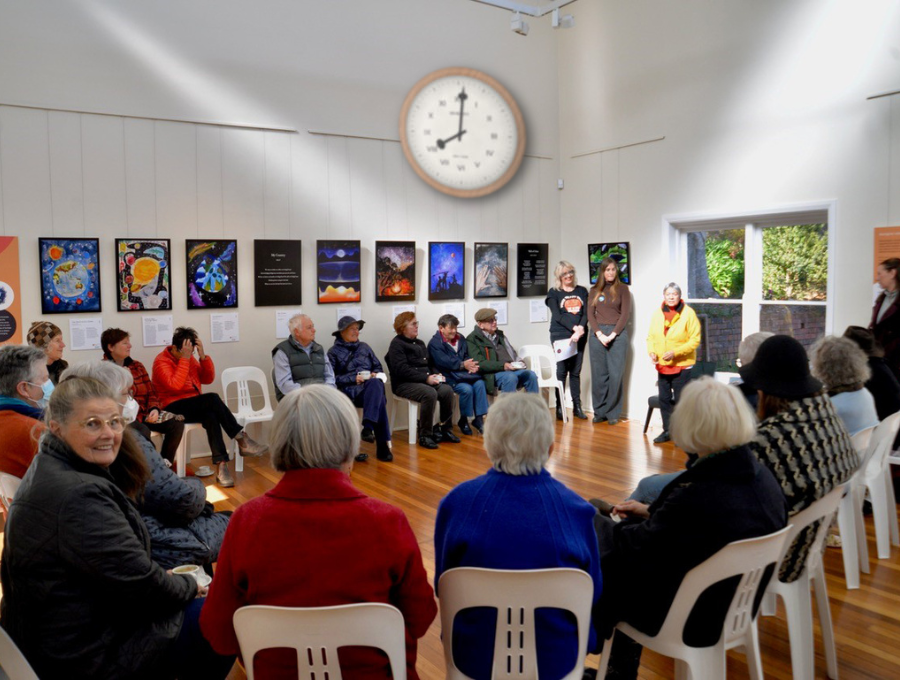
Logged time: 8 h 01 min
